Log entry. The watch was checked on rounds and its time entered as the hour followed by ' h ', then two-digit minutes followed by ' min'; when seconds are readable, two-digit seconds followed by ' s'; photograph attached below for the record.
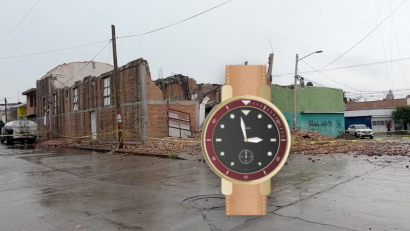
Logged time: 2 h 58 min
